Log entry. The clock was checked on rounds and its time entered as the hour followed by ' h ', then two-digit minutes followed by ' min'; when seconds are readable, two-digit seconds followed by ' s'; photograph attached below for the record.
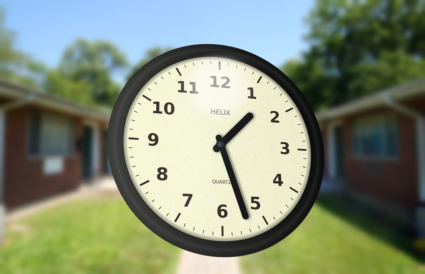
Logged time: 1 h 27 min
